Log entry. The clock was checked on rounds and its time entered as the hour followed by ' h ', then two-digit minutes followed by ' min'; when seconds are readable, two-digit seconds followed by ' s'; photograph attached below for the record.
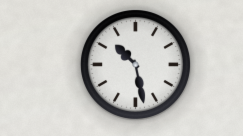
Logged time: 10 h 28 min
